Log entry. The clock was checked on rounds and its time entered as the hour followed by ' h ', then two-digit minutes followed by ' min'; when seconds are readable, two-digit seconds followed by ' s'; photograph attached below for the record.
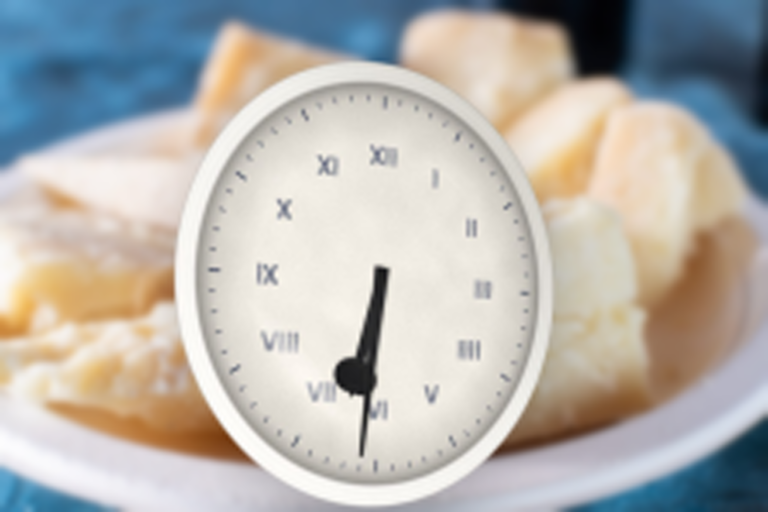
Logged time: 6 h 31 min
